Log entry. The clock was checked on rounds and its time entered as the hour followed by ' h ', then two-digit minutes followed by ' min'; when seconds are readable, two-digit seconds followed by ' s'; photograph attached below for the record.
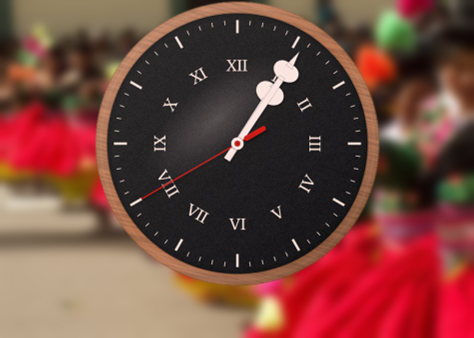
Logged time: 1 h 05 min 40 s
